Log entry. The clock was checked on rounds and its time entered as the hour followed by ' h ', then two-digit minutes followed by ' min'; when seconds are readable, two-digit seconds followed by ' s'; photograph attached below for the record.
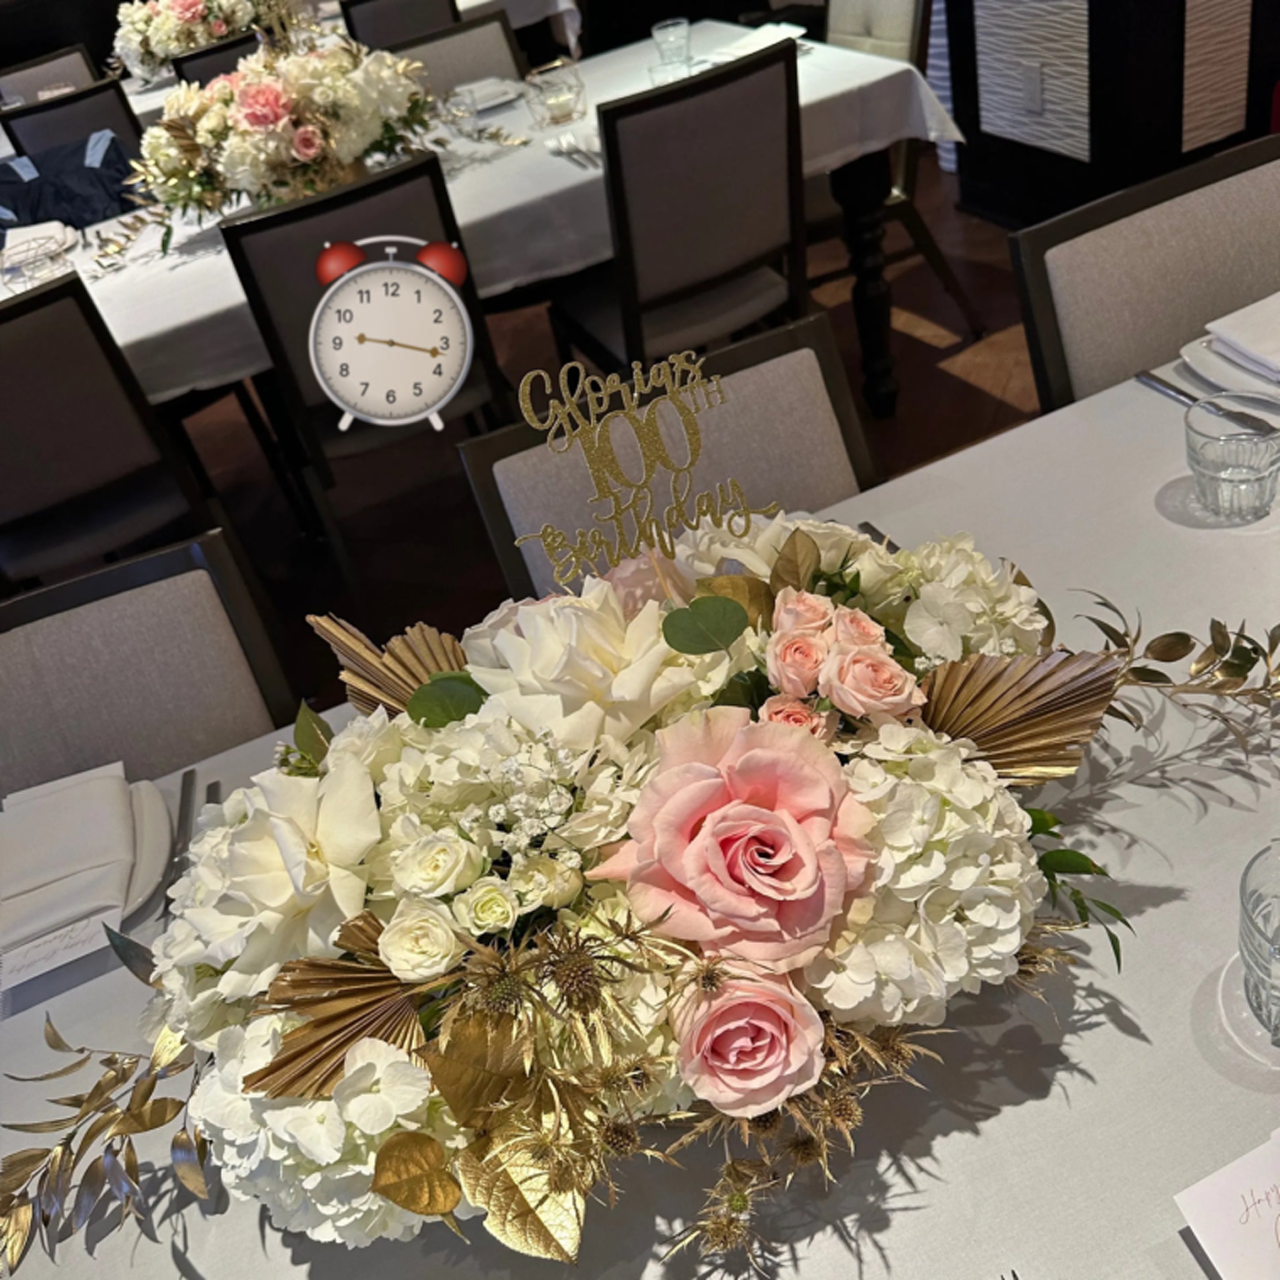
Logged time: 9 h 17 min
